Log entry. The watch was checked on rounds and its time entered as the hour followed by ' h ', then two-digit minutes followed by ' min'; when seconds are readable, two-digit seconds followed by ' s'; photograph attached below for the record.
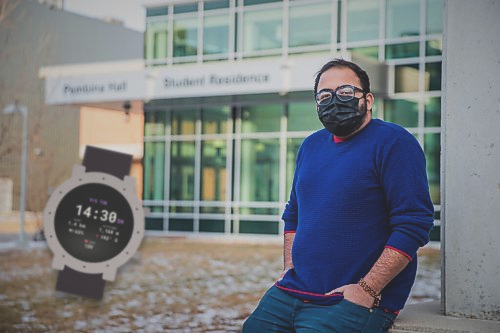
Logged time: 14 h 30 min
